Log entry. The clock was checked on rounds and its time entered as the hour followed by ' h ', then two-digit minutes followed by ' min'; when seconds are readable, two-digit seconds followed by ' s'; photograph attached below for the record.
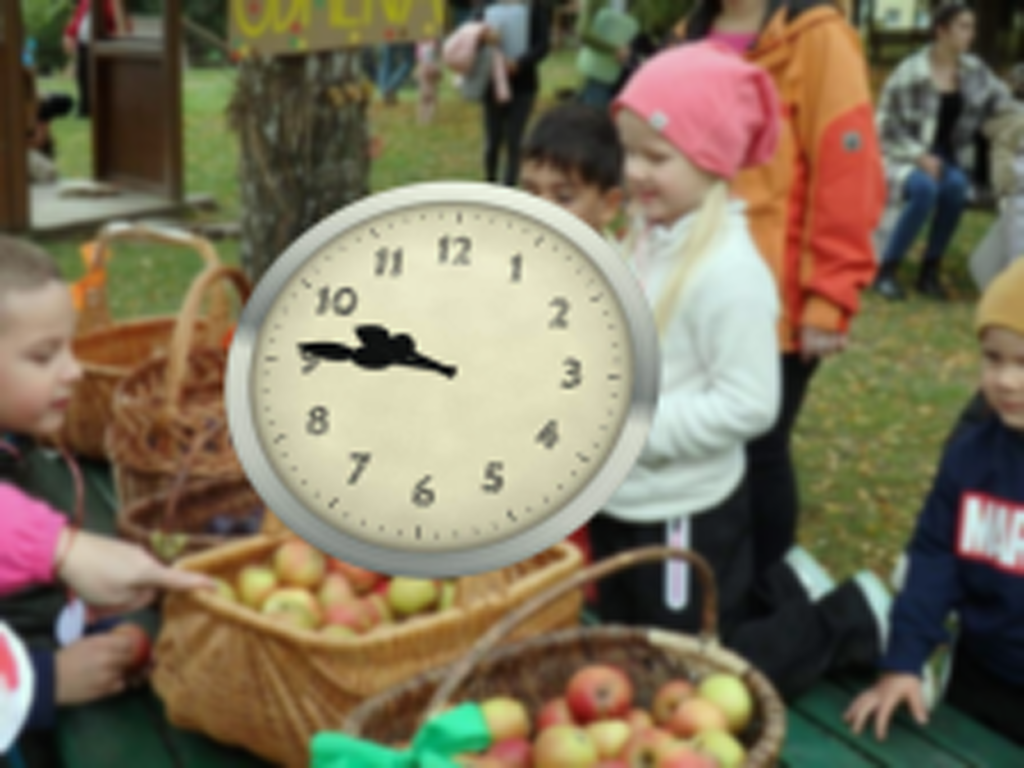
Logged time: 9 h 46 min
